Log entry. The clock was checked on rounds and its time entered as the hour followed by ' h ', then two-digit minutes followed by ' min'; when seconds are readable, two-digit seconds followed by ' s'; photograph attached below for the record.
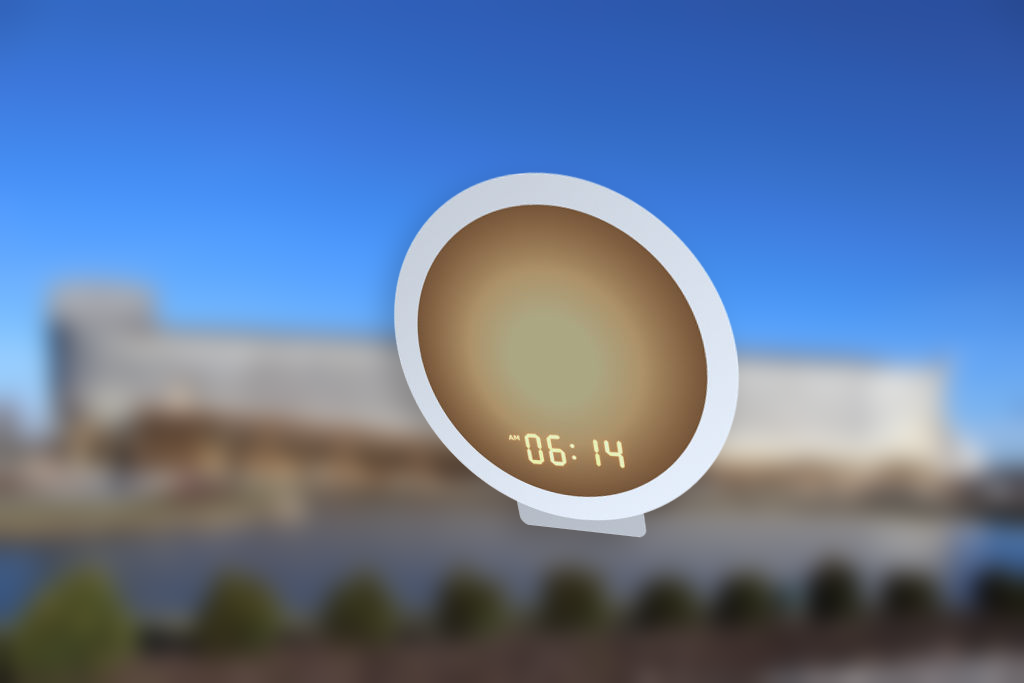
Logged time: 6 h 14 min
